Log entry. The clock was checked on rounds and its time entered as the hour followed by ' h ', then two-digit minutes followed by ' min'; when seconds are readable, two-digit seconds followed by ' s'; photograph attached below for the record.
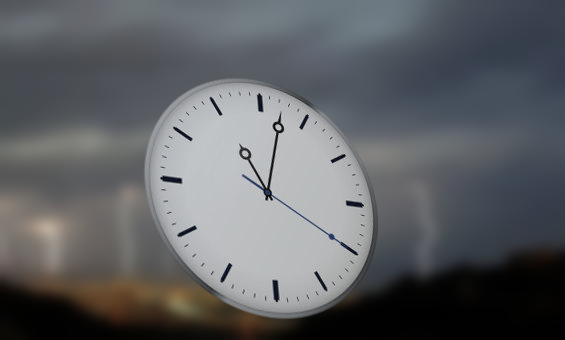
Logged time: 11 h 02 min 20 s
